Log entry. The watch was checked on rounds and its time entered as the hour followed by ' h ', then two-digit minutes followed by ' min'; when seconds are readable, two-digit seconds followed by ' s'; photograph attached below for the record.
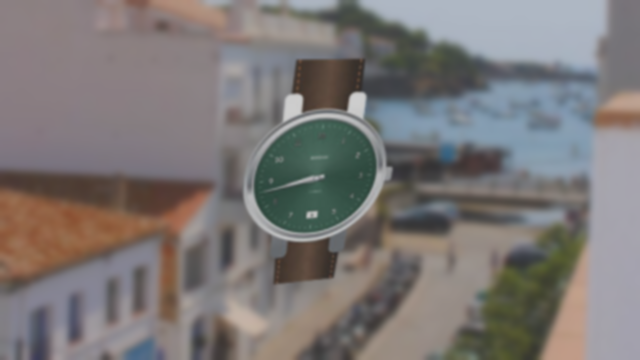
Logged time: 8 h 43 min
